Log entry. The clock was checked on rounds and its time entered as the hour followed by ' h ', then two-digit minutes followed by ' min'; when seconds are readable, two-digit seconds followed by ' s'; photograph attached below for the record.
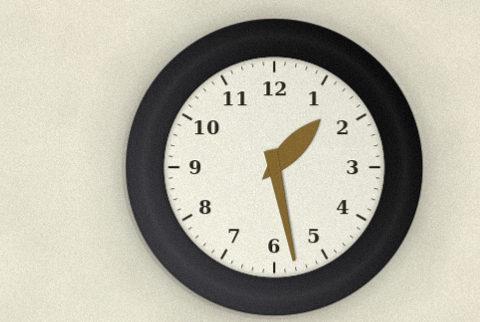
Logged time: 1 h 28 min
